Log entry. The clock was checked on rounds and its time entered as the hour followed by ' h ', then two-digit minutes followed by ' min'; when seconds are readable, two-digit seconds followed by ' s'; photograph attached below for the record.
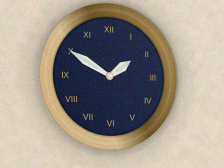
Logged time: 1 h 50 min
